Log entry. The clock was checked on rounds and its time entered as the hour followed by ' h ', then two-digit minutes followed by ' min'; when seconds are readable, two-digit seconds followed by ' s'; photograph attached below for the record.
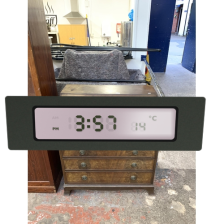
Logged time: 3 h 57 min
